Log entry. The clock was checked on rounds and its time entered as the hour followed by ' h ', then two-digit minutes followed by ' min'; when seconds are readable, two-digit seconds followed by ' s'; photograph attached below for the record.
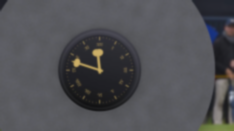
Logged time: 11 h 48 min
